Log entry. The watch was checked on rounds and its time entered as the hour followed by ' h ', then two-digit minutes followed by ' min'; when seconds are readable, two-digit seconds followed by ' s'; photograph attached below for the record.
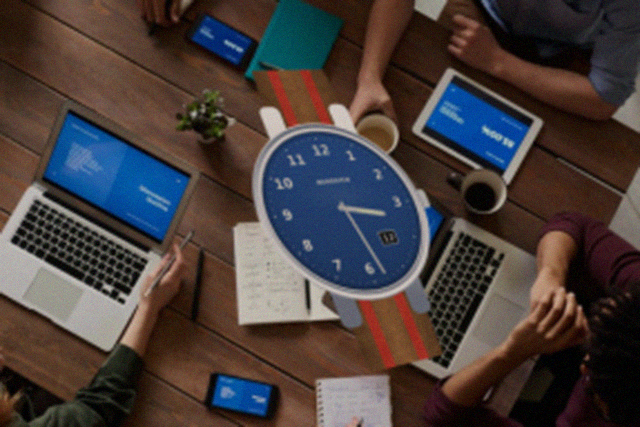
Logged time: 3 h 28 min
